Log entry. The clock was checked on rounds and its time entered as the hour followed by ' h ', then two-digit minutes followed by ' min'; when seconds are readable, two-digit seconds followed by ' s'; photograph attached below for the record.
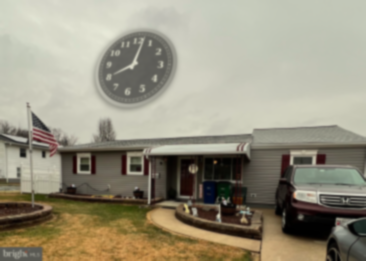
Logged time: 8 h 02 min
